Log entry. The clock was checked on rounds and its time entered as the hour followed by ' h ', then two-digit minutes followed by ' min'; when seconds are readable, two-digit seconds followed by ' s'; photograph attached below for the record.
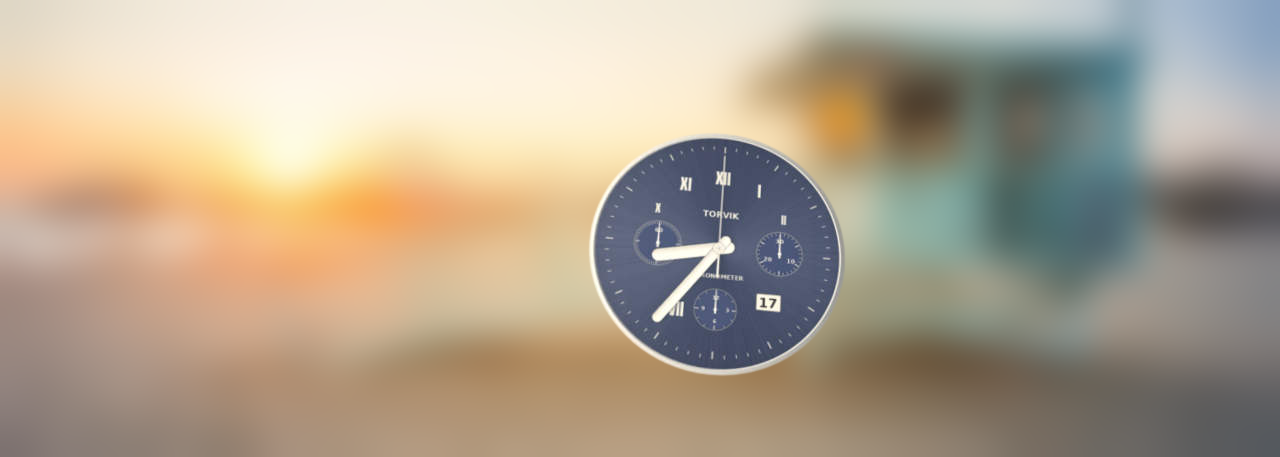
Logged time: 8 h 36 min
